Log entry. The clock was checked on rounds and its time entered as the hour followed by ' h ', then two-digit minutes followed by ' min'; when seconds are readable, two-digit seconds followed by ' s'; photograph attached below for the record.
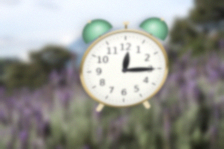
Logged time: 12 h 15 min
